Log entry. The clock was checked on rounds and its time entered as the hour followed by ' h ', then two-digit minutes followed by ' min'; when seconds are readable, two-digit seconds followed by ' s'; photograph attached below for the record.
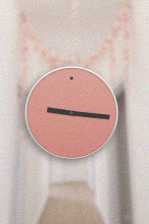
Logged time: 9 h 16 min
